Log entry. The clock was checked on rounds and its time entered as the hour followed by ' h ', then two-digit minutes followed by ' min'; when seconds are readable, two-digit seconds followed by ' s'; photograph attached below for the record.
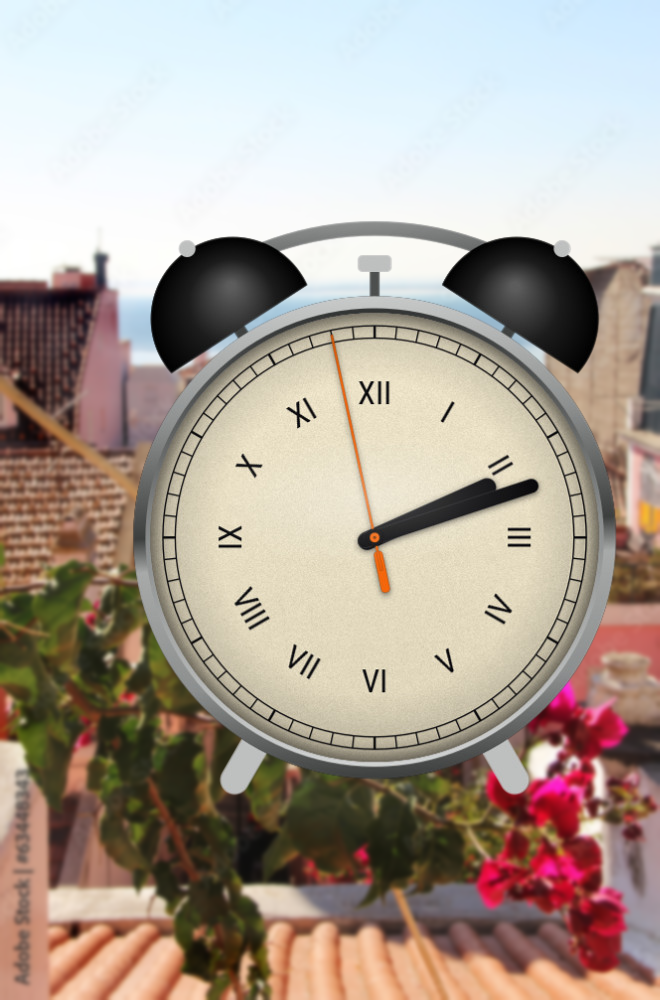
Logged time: 2 h 11 min 58 s
